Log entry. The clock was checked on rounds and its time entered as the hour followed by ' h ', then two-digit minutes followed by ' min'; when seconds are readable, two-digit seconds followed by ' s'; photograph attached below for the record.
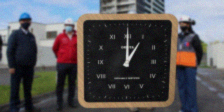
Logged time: 1 h 00 min
